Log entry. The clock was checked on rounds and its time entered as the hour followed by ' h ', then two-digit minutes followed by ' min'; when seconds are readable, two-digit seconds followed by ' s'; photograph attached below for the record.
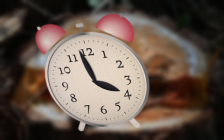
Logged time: 3 h 58 min
